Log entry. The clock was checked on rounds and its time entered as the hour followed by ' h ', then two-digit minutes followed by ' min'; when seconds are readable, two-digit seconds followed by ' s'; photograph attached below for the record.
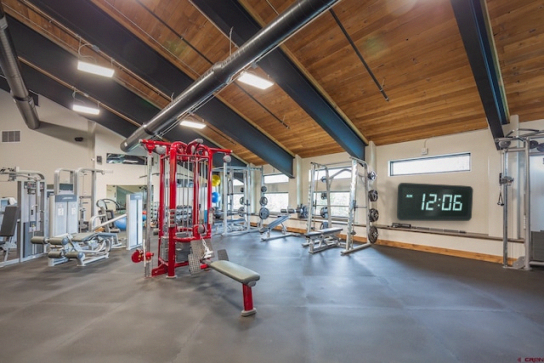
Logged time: 12 h 06 min
